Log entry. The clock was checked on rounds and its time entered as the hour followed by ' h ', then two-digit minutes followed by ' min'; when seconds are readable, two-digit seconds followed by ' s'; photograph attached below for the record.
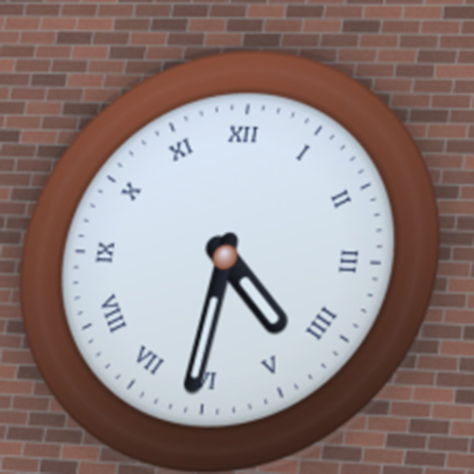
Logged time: 4 h 31 min
